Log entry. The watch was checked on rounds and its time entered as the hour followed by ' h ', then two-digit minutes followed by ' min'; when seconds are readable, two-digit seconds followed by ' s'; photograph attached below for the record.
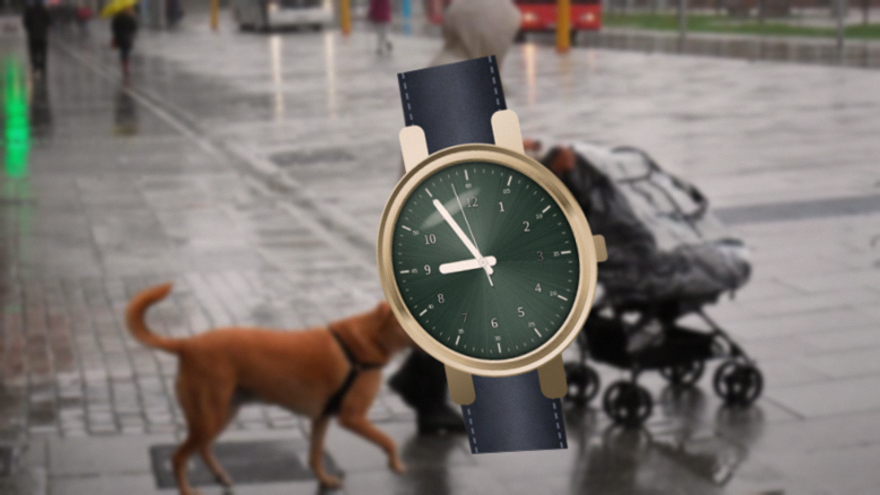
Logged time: 8 h 54 min 58 s
